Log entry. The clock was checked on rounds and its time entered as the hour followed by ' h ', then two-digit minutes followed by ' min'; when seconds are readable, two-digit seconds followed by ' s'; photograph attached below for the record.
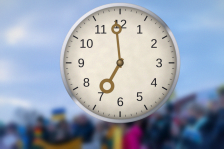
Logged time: 6 h 59 min
